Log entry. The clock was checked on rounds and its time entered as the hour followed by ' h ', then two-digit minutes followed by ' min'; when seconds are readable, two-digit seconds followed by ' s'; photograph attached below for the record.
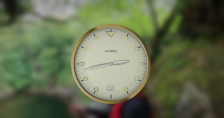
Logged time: 2 h 43 min
